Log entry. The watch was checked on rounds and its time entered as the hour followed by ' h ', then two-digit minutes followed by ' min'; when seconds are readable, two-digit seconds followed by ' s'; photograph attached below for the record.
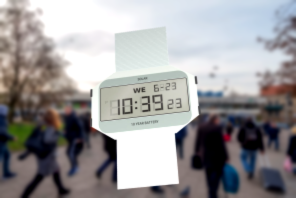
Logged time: 10 h 39 min 23 s
